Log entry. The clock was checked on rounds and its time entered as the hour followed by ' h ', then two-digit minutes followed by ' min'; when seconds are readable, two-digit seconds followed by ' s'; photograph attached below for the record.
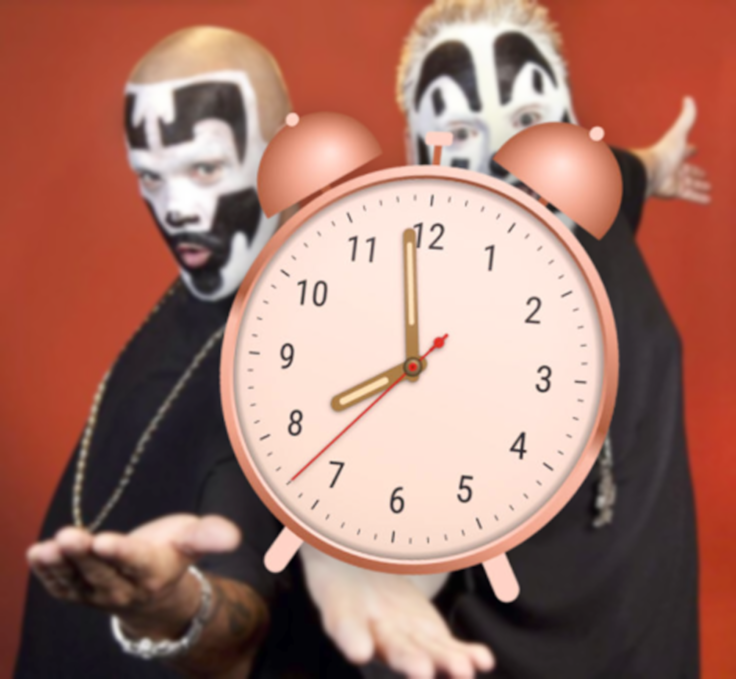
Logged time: 7 h 58 min 37 s
